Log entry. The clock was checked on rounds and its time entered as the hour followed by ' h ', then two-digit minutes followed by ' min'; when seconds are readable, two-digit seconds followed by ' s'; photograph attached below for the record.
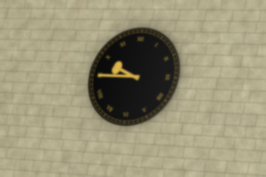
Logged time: 9 h 45 min
